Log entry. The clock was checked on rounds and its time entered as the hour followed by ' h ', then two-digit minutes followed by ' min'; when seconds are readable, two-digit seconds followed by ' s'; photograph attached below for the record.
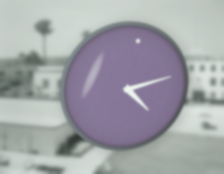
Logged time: 4 h 11 min
